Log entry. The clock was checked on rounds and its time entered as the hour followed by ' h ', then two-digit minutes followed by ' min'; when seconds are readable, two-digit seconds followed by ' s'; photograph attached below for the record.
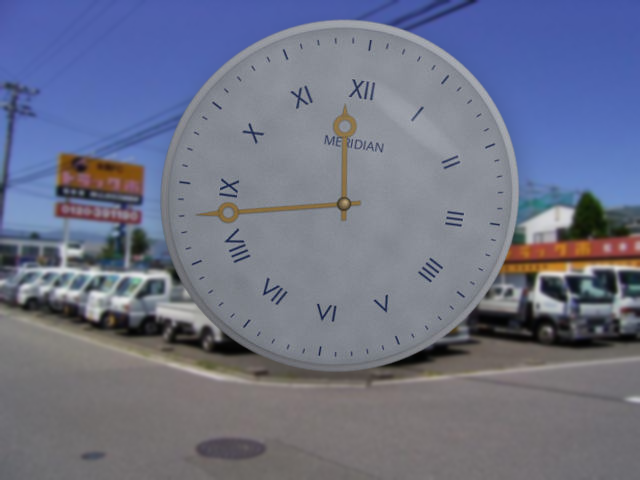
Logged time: 11 h 43 min
